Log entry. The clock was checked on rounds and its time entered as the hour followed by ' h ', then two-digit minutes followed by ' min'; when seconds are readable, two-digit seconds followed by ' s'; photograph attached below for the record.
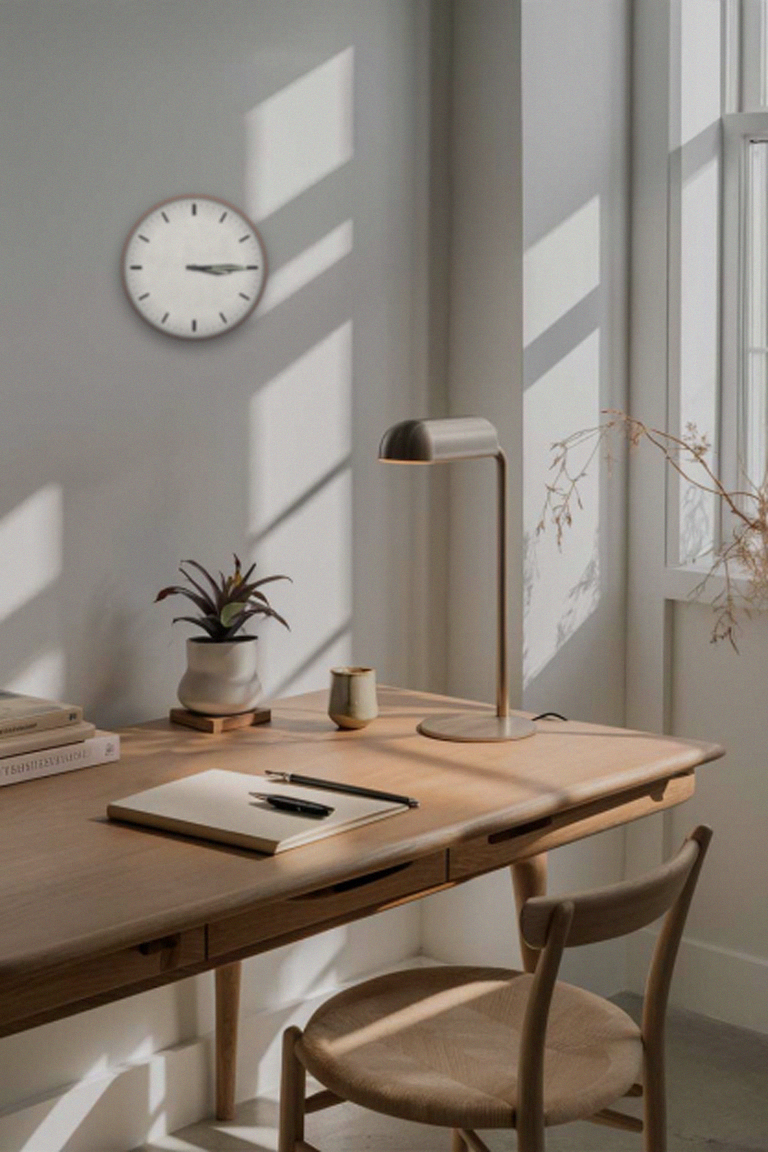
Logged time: 3 h 15 min
